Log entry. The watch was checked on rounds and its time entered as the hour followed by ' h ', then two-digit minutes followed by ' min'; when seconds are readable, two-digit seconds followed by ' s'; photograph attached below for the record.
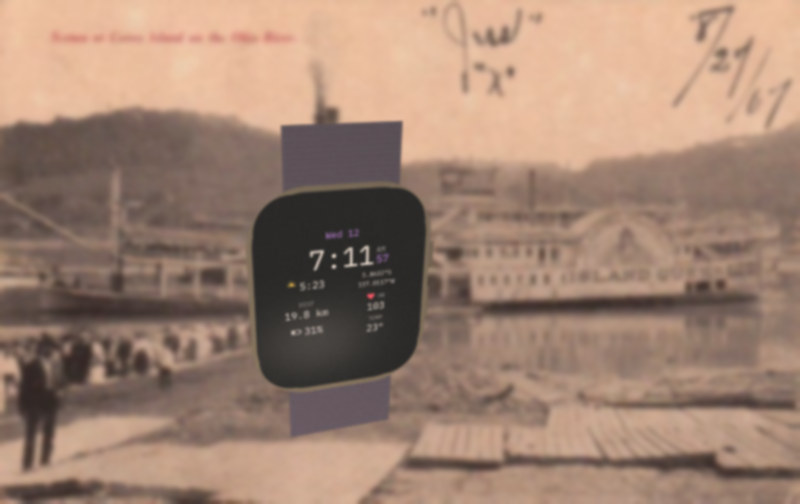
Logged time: 7 h 11 min
